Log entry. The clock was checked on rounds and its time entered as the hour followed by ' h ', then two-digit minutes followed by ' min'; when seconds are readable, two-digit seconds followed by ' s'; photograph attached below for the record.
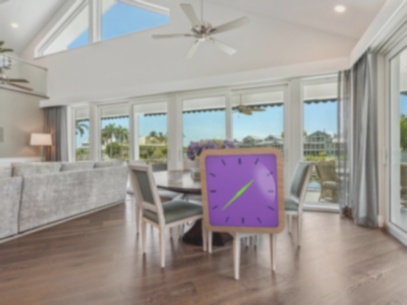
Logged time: 1 h 38 min
